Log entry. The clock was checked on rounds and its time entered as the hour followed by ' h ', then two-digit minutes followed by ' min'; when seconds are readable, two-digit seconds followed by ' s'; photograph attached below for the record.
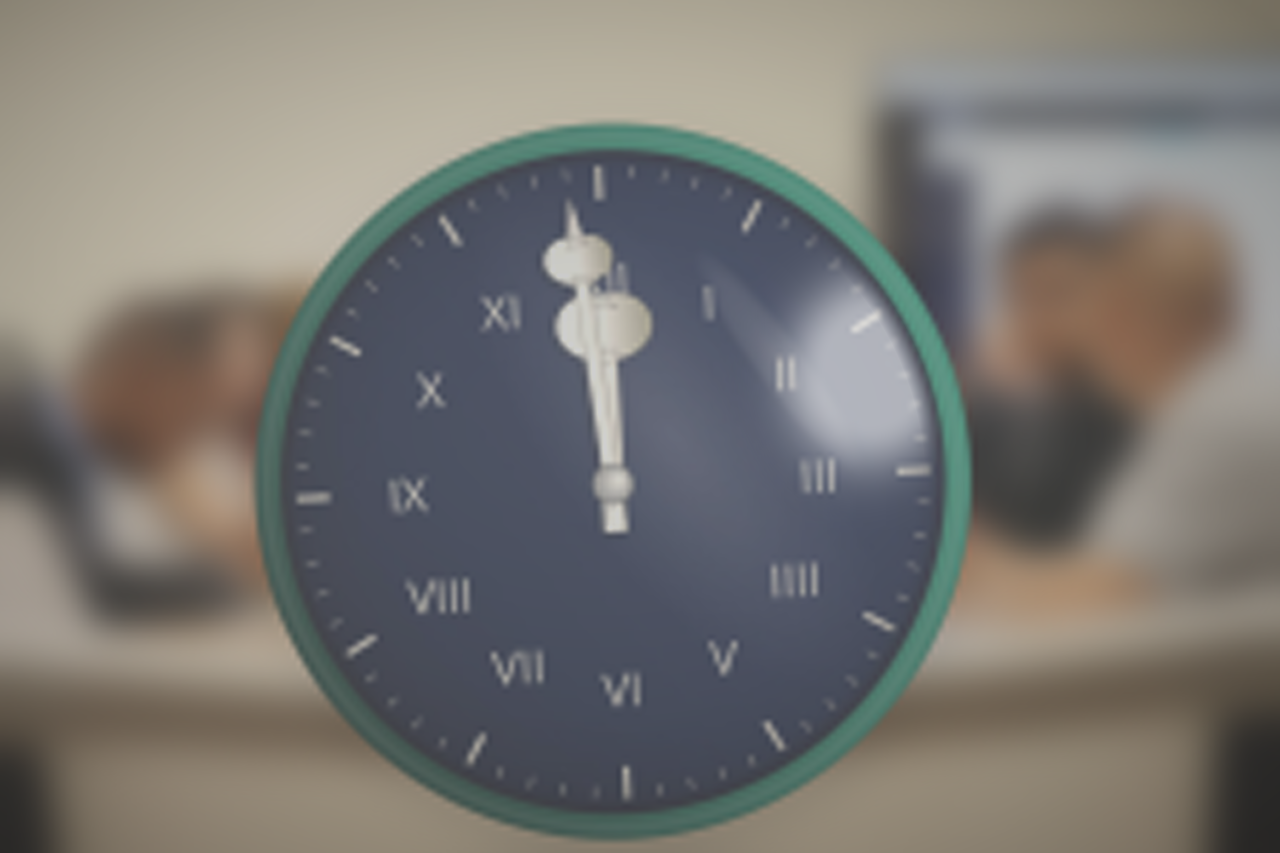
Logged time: 11 h 59 min
